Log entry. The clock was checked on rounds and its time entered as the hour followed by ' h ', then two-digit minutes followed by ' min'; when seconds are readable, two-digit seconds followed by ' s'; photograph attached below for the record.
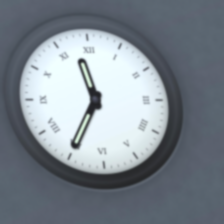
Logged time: 11 h 35 min
